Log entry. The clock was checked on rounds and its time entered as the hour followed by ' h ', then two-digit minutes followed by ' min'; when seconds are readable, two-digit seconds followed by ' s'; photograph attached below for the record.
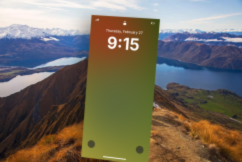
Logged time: 9 h 15 min
